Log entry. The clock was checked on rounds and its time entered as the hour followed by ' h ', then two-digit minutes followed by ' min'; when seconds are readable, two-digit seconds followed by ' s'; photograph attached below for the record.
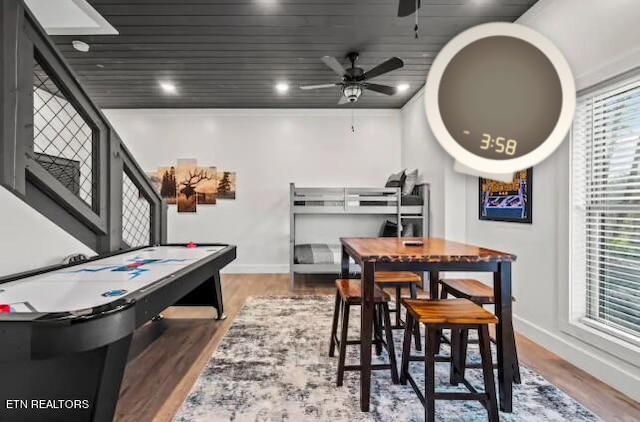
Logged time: 3 h 58 min
